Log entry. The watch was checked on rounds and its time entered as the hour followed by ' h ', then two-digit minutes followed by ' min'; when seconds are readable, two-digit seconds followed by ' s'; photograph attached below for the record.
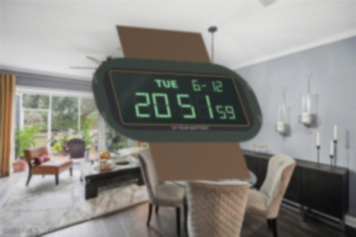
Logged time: 20 h 51 min 59 s
